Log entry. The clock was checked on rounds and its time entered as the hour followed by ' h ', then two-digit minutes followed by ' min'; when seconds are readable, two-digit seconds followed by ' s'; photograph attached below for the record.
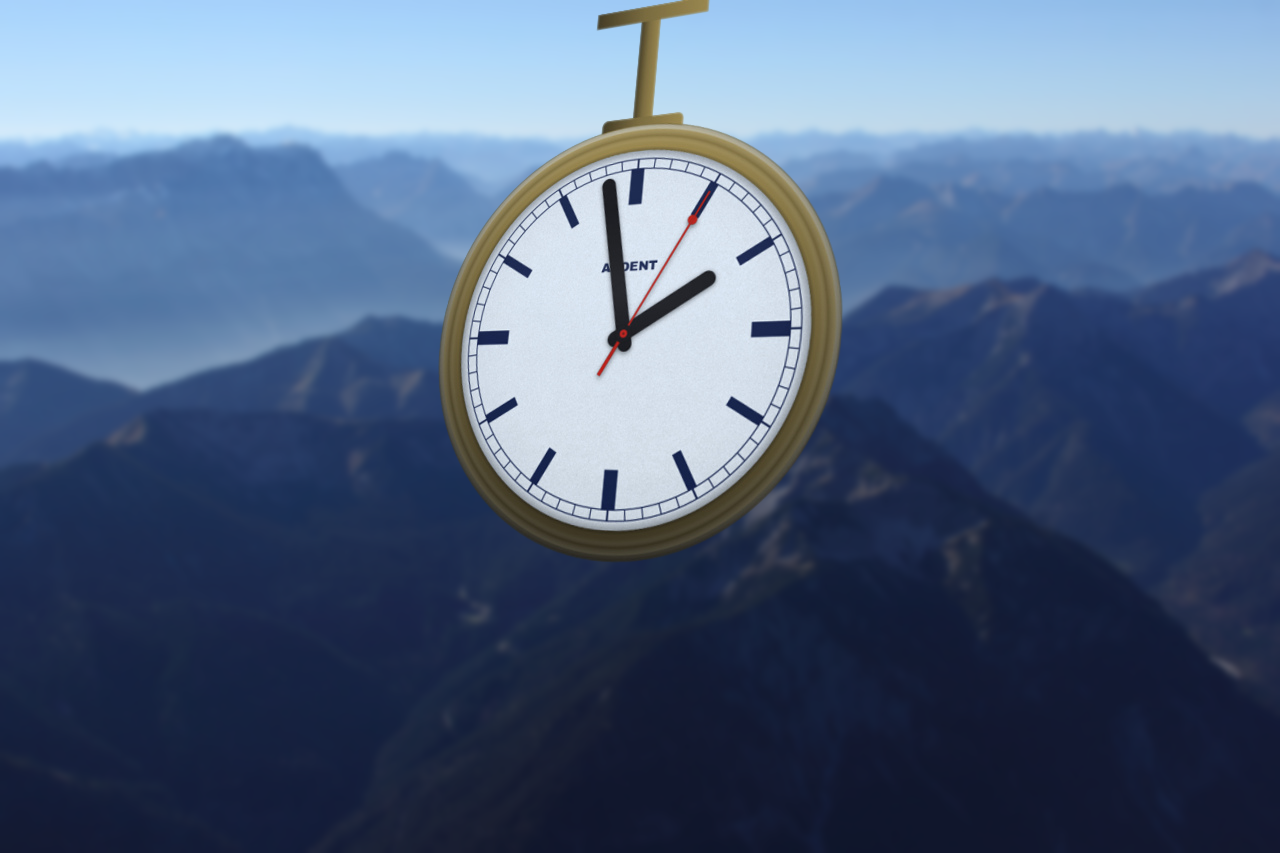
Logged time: 1 h 58 min 05 s
